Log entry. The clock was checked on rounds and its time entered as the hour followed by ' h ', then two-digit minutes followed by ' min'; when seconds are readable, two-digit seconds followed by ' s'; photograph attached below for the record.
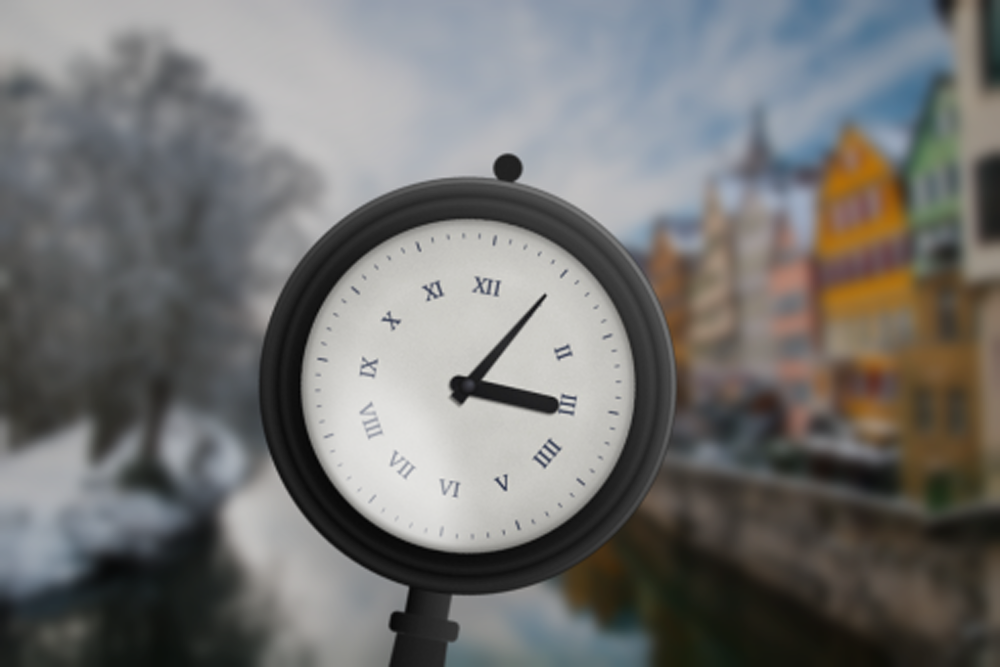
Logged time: 3 h 05 min
